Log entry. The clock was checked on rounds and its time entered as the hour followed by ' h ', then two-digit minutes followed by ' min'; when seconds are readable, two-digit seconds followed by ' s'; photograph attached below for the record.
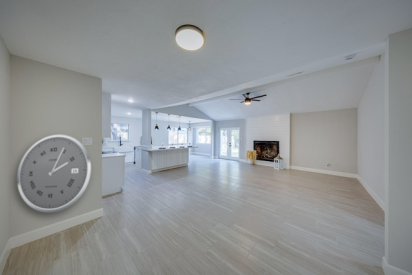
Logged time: 2 h 04 min
